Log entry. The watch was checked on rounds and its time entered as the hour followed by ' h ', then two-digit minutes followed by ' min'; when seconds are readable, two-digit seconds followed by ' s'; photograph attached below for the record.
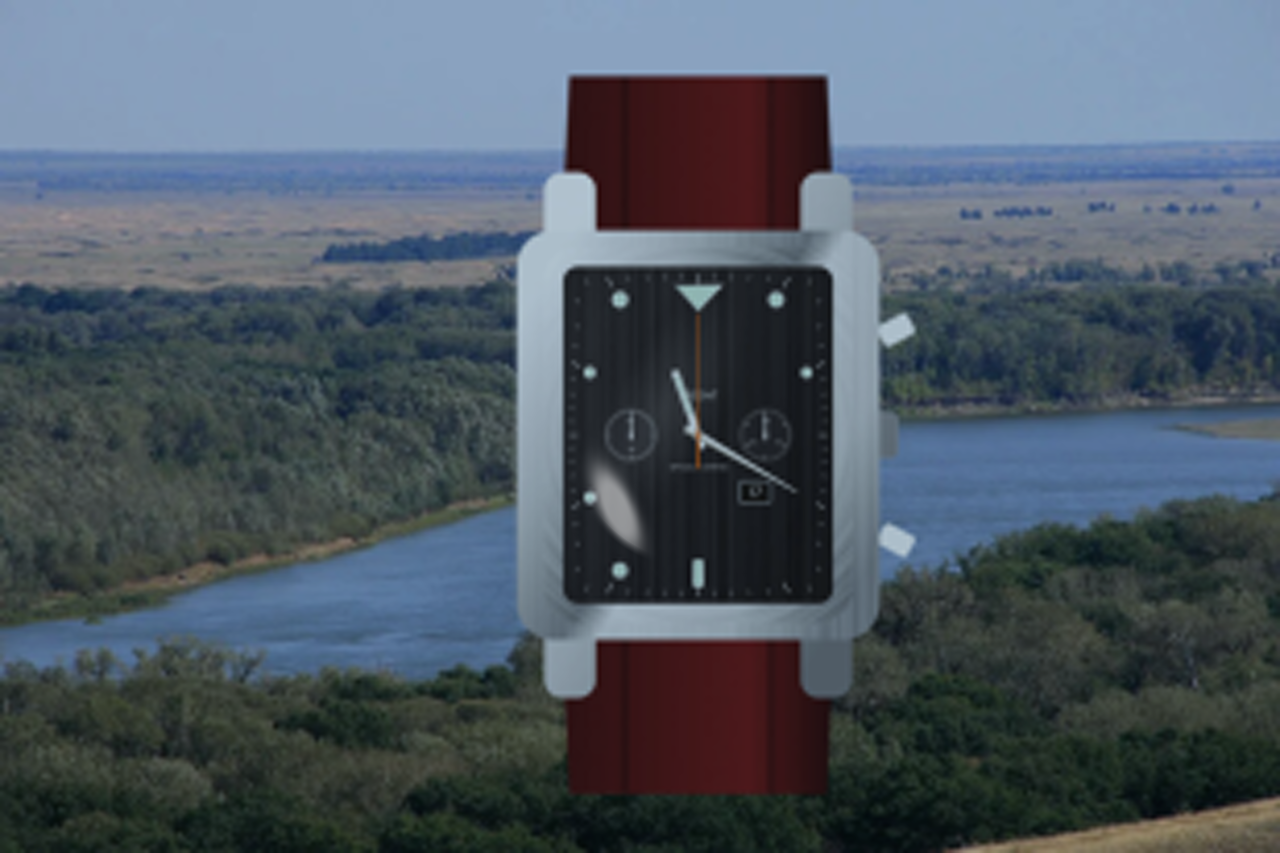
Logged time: 11 h 20 min
